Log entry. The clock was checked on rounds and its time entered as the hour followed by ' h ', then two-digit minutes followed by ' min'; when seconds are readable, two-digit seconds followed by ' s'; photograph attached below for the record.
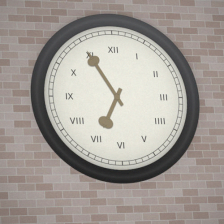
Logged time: 6 h 55 min
